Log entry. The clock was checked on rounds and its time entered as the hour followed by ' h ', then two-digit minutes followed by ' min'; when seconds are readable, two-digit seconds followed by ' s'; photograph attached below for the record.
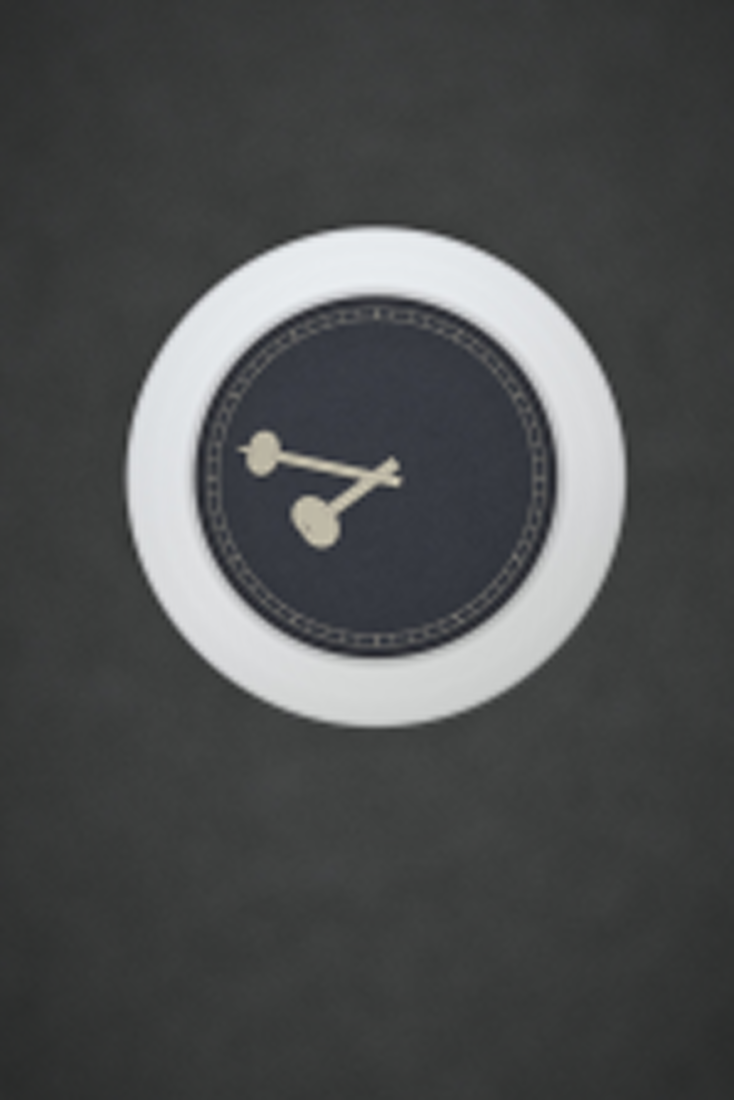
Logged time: 7 h 47 min
